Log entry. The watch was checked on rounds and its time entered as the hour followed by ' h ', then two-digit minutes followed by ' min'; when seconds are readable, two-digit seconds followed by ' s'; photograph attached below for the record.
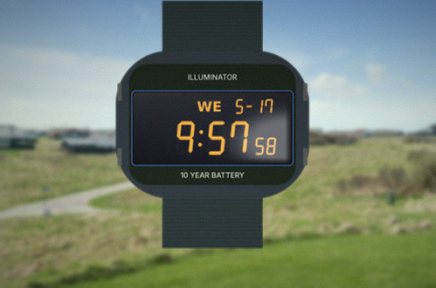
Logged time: 9 h 57 min 58 s
